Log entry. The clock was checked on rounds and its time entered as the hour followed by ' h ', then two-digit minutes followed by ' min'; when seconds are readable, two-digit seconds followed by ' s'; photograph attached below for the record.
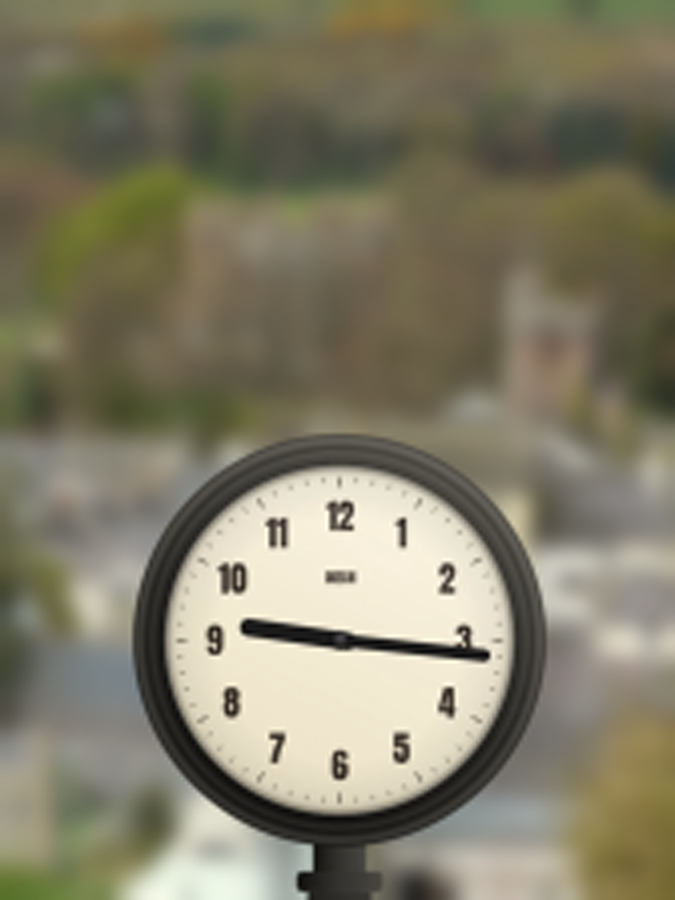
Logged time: 9 h 16 min
